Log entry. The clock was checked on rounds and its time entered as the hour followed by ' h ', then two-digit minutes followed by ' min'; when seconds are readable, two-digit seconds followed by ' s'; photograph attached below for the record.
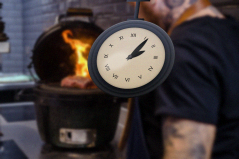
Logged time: 2 h 06 min
